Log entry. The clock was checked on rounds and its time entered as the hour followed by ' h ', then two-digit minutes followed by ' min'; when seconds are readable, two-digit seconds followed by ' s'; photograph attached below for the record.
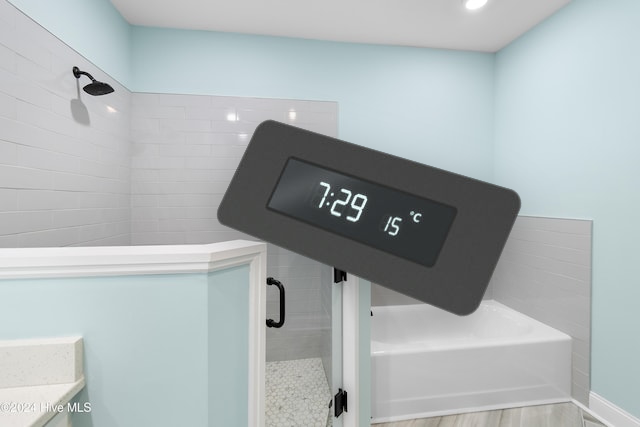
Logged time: 7 h 29 min
